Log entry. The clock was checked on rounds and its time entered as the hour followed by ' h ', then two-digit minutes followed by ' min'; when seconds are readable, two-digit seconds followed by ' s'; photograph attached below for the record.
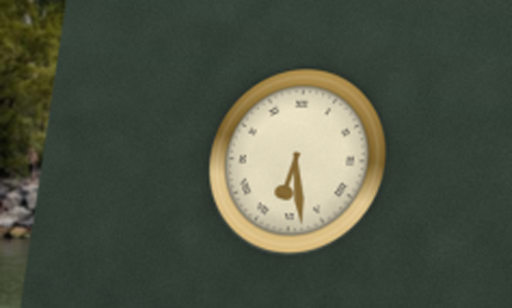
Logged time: 6 h 28 min
